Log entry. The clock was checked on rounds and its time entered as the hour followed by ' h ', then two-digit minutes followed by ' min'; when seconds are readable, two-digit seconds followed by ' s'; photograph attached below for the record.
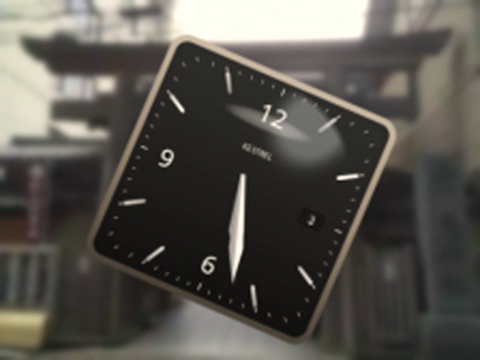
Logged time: 5 h 27 min
